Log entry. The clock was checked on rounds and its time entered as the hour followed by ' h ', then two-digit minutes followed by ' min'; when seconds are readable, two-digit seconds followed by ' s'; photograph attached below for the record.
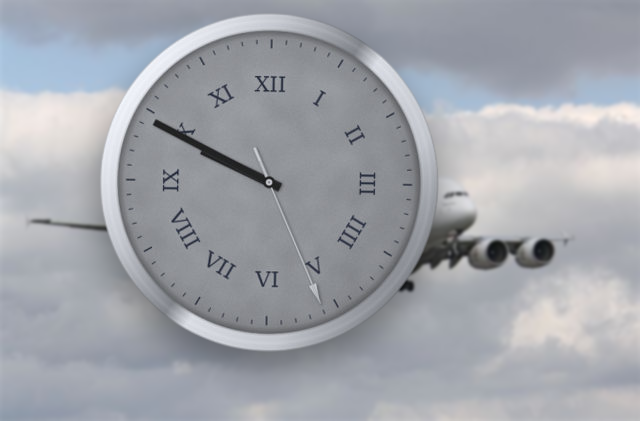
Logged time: 9 h 49 min 26 s
